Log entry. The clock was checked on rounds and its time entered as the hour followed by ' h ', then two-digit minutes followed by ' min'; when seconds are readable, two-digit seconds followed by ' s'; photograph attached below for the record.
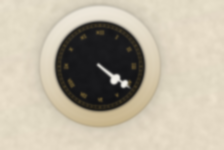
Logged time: 4 h 21 min
